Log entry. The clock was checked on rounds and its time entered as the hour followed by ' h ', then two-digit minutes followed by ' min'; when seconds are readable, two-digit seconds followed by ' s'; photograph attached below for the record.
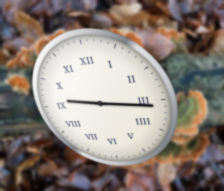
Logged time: 9 h 16 min
